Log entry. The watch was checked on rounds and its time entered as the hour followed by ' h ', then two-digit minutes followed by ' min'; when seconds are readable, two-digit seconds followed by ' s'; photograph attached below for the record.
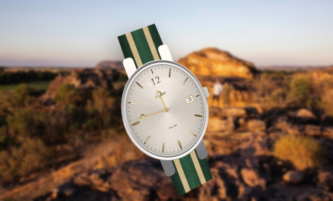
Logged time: 11 h 46 min
